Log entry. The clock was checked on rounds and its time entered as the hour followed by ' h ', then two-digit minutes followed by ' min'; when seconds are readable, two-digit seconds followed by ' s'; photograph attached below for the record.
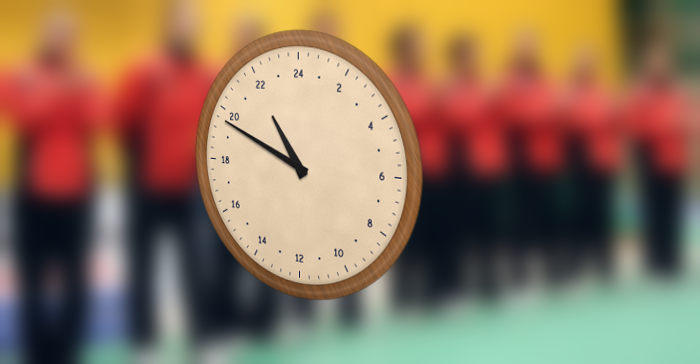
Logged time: 21 h 49 min
